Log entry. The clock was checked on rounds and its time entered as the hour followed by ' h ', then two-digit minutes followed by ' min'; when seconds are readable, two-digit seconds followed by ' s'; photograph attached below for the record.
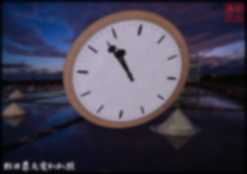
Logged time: 10 h 53 min
